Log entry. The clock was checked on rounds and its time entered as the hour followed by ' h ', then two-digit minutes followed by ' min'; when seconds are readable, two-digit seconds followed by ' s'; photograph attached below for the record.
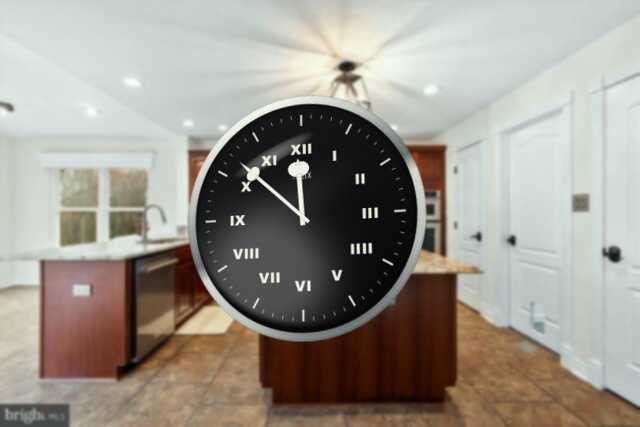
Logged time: 11 h 52 min
